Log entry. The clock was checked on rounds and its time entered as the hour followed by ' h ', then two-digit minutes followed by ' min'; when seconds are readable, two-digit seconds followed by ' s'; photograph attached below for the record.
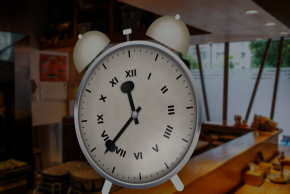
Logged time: 11 h 38 min
